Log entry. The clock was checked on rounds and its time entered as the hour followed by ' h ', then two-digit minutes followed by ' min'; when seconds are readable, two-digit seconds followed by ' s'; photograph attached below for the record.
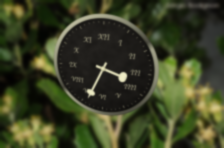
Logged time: 3 h 34 min
